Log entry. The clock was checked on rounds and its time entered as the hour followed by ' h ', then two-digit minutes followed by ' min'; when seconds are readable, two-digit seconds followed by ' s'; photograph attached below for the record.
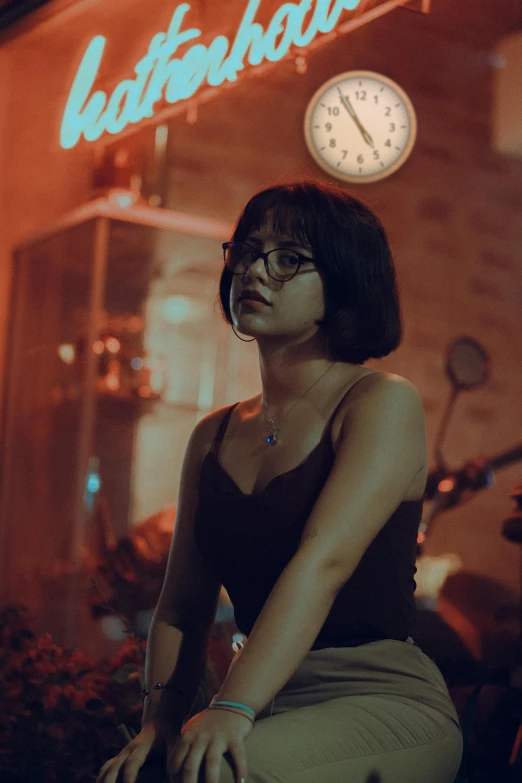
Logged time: 4 h 55 min
